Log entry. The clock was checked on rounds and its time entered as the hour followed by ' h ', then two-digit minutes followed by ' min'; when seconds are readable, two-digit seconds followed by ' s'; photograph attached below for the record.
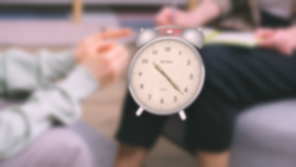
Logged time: 10 h 22 min
